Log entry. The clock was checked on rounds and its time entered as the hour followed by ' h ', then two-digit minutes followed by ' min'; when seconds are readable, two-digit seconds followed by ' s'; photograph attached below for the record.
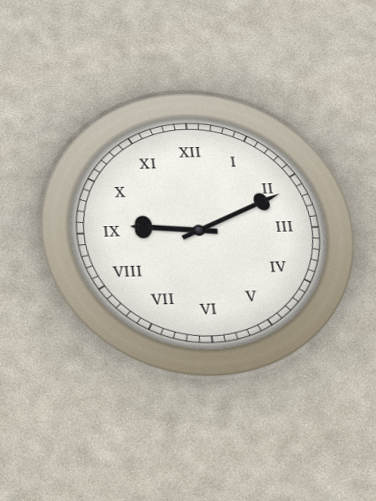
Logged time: 9 h 11 min
